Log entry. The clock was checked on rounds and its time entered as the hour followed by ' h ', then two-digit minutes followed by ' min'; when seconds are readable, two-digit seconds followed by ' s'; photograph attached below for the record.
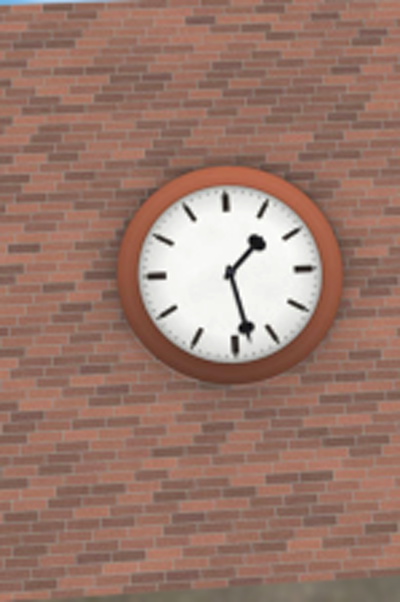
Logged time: 1 h 28 min
